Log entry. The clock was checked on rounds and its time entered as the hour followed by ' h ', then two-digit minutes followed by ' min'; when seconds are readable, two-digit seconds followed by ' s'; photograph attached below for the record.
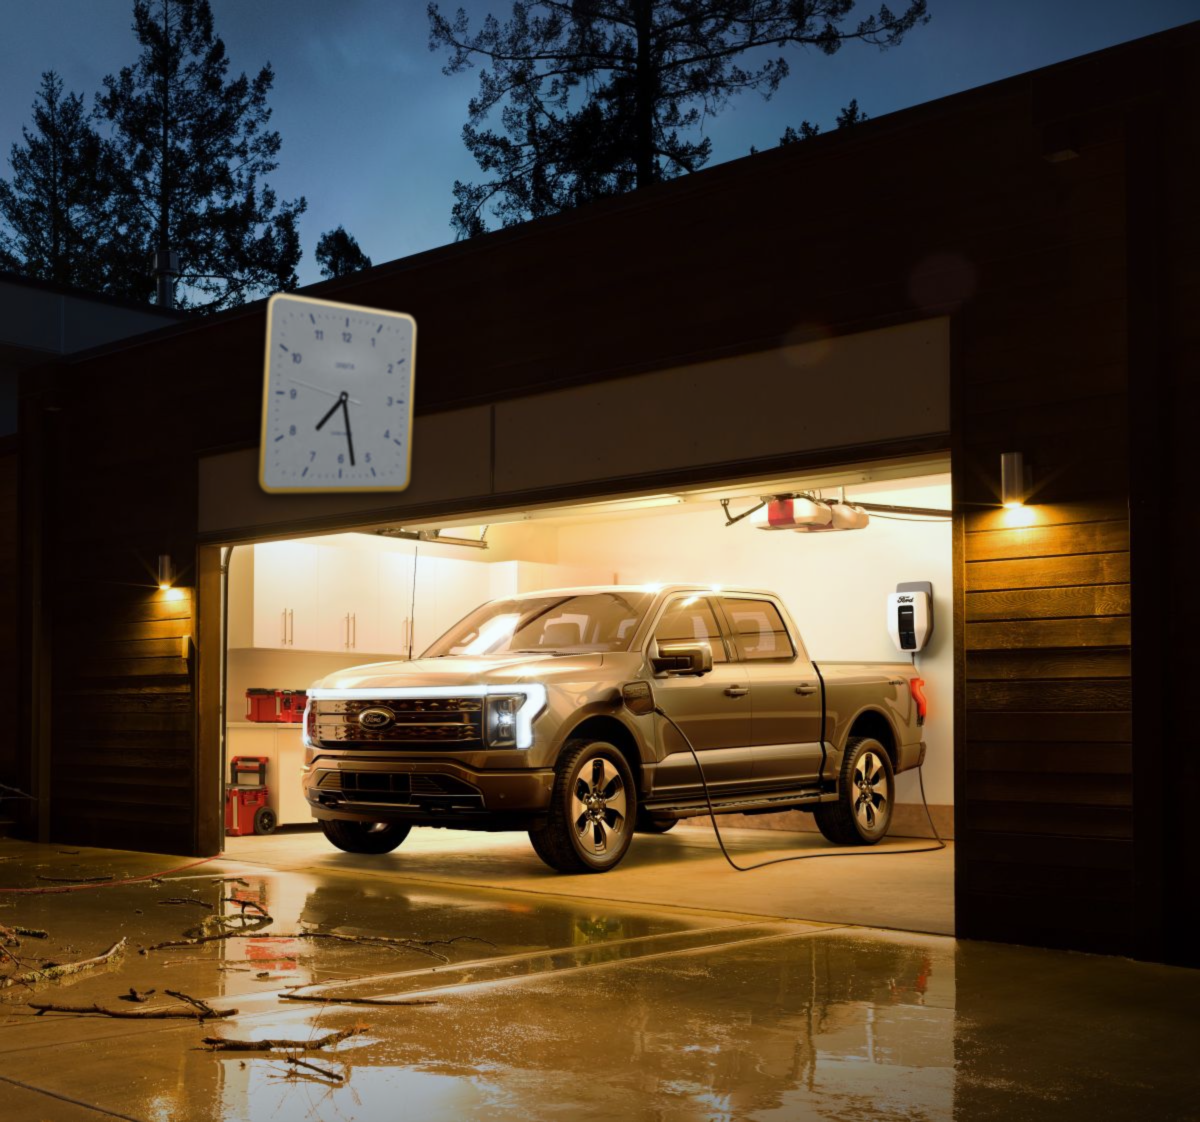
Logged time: 7 h 27 min 47 s
